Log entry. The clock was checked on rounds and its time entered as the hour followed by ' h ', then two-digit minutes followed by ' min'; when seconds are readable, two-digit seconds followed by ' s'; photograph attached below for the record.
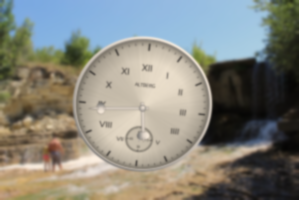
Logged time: 5 h 44 min
